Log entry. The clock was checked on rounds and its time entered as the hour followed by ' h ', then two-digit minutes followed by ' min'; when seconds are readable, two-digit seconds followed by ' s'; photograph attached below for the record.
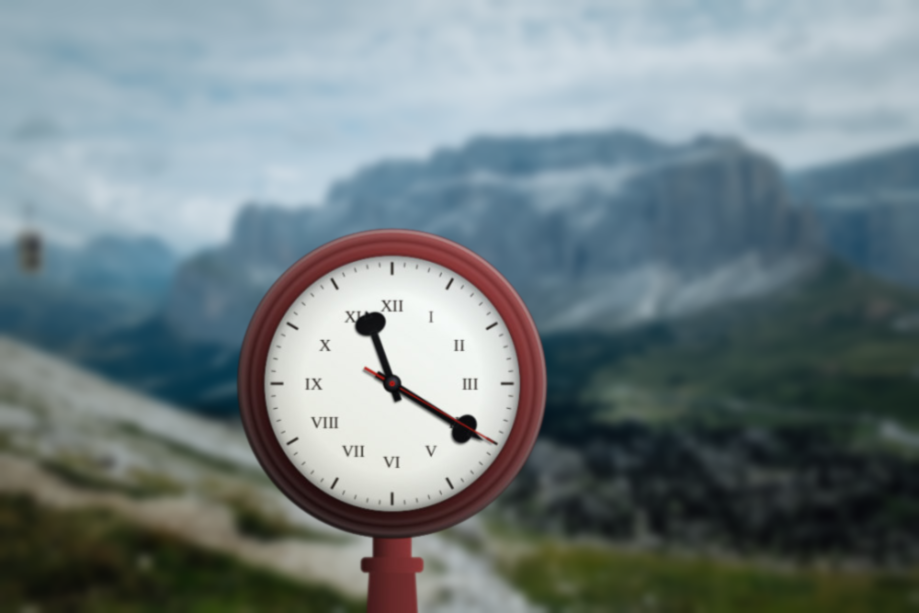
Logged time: 11 h 20 min 20 s
